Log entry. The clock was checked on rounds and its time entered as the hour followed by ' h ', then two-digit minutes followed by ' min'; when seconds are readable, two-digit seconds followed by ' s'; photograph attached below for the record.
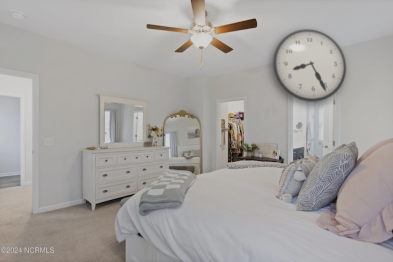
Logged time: 8 h 26 min
